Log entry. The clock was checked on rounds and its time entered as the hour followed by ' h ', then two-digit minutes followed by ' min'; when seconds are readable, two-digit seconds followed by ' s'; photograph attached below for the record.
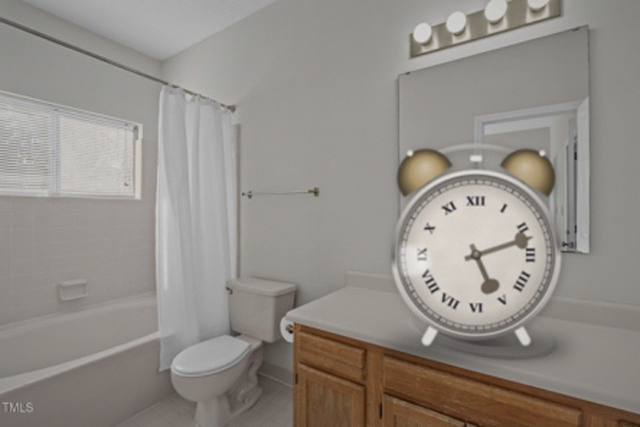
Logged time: 5 h 12 min
